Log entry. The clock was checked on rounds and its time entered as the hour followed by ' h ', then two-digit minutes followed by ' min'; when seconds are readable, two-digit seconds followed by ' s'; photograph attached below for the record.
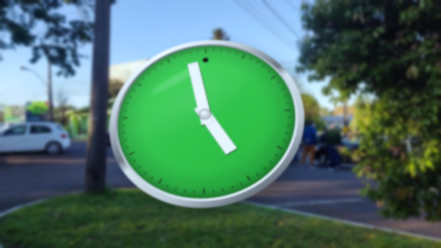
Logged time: 4 h 58 min
